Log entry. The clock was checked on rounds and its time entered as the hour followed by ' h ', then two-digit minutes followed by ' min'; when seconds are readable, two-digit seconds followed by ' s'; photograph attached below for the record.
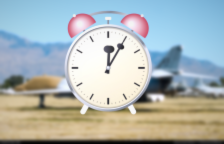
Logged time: 12 h 05 min
